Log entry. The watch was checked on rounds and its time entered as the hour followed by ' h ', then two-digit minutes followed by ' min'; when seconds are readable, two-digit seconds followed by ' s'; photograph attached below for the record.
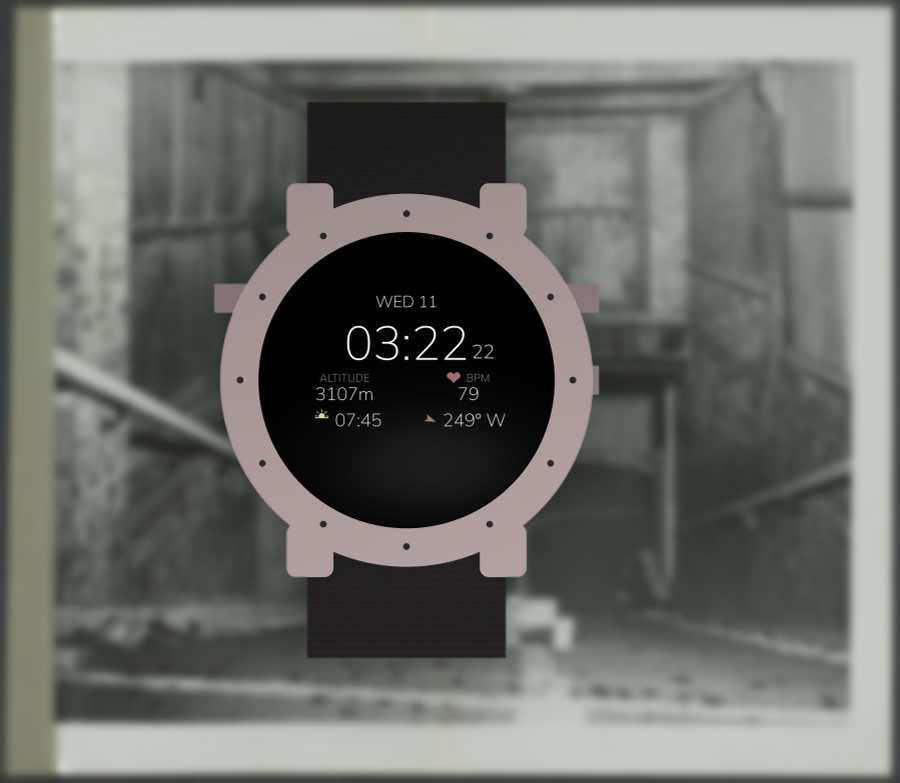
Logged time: 3 h 22 min 22 s
